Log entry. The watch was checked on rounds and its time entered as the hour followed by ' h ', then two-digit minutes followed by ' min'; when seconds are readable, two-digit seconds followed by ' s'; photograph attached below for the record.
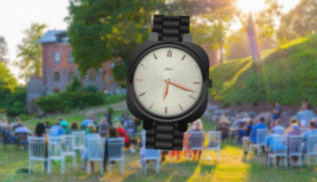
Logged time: 6 h 18 min
